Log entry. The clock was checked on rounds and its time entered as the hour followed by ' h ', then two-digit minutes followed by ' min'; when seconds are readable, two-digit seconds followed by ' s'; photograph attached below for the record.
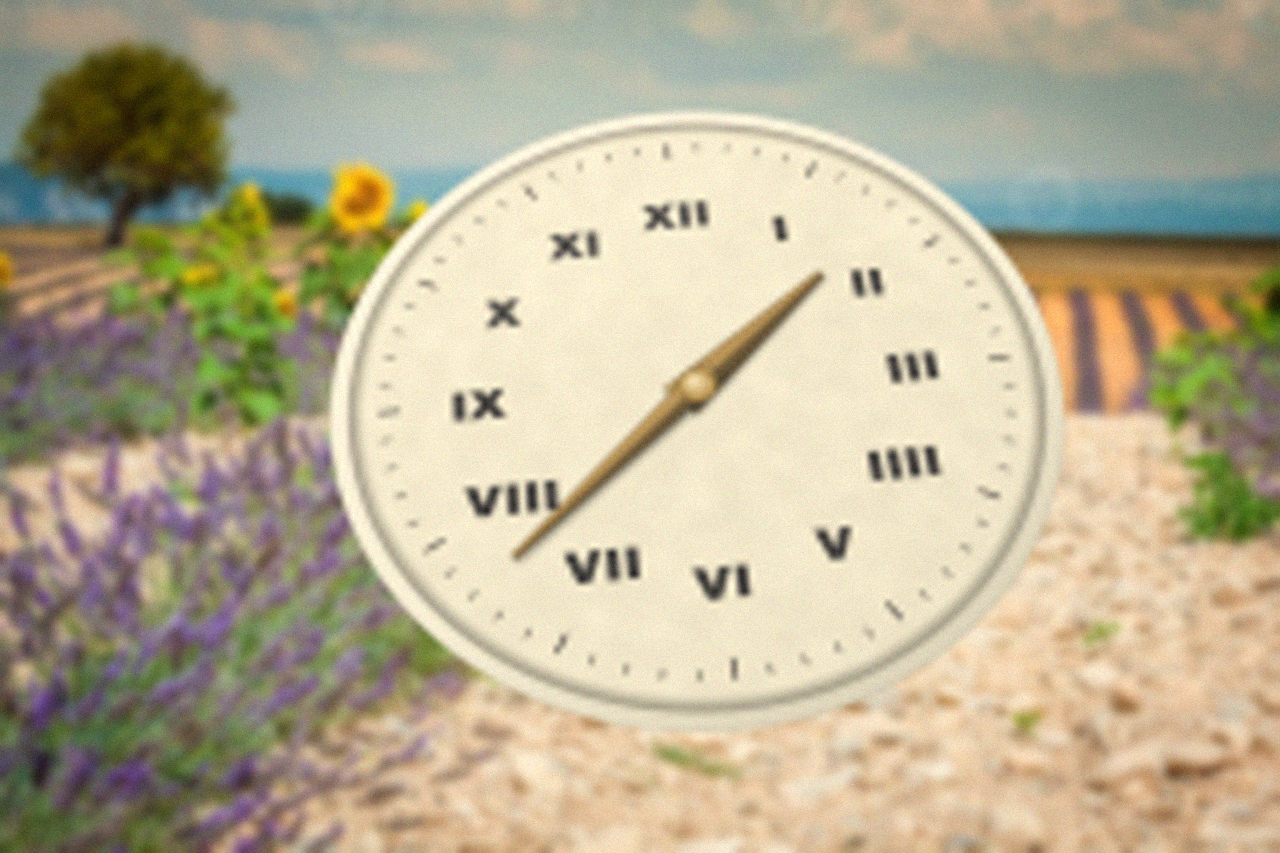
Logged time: 1 h 38 min
